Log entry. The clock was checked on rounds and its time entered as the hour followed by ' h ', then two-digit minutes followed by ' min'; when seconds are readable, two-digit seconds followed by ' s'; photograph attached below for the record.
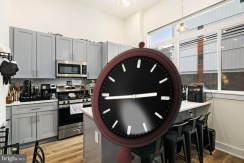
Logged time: 2 h 44 min
